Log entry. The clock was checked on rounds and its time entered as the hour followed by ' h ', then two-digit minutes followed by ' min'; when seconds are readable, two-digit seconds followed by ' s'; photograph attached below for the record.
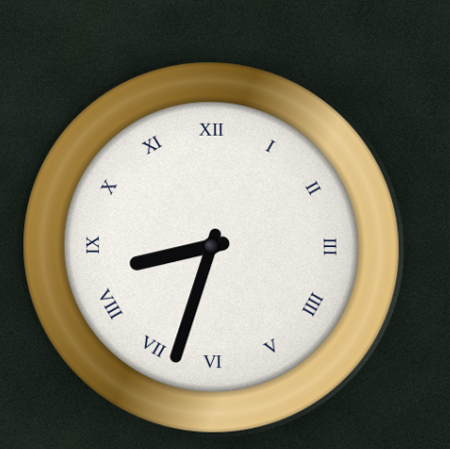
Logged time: 8 h 33 min
